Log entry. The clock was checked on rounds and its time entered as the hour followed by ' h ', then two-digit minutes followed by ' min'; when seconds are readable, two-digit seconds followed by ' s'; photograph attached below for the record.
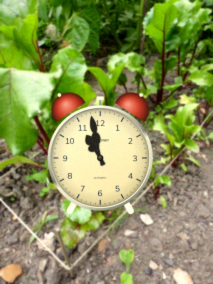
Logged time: 10 h 58 min
